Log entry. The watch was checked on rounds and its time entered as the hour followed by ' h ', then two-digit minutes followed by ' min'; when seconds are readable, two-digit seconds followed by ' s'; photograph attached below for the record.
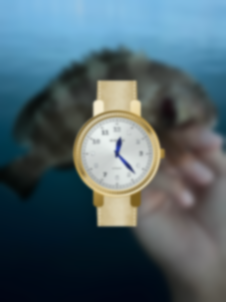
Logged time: 12 h 23 min
